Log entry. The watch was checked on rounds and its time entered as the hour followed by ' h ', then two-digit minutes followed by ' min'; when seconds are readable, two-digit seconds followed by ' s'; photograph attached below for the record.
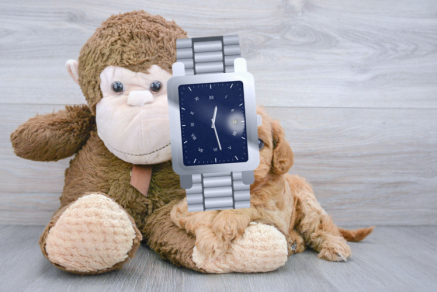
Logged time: 12 h 28 min
